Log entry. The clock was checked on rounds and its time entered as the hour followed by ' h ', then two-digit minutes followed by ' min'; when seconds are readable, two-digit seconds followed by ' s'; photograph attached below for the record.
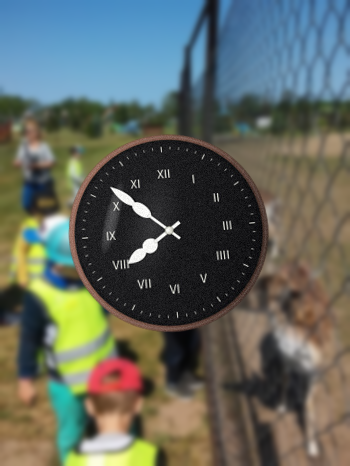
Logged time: 7 h 52 min
